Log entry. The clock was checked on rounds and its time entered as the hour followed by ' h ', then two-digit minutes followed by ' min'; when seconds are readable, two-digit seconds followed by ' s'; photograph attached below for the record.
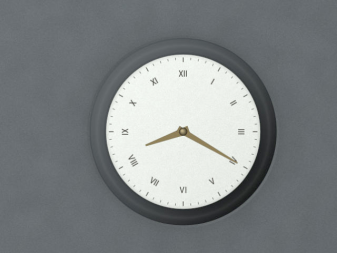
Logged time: 8 h 20 min
